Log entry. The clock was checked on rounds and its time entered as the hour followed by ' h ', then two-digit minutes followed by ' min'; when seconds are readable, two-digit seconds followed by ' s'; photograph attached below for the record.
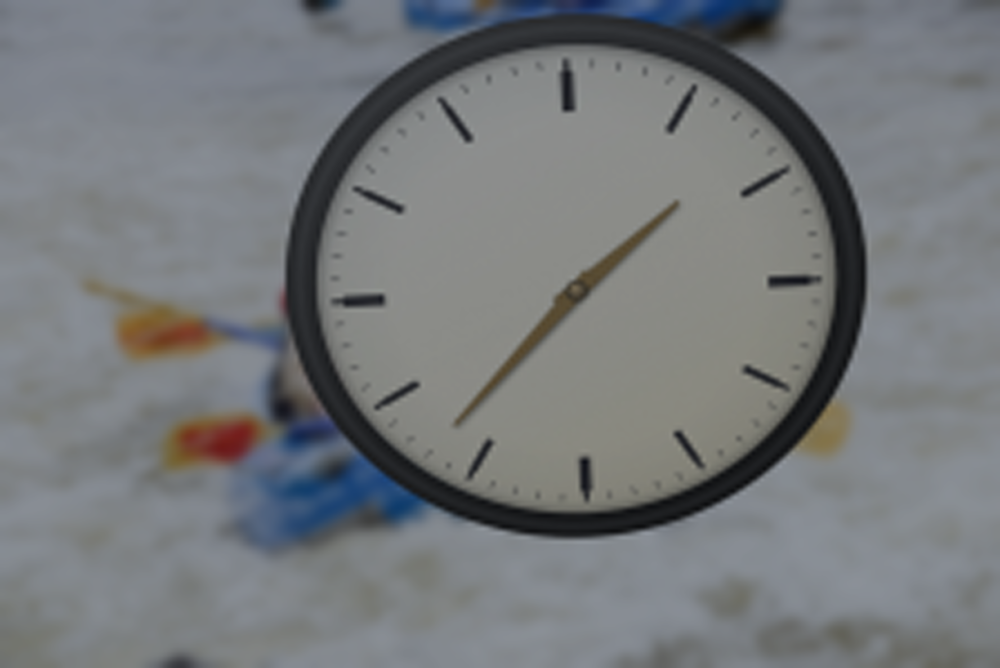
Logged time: 1 h 37 min
